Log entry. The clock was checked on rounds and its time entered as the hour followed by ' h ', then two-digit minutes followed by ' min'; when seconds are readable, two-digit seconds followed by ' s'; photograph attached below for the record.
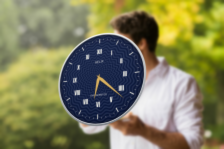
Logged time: 6 h 22 min
